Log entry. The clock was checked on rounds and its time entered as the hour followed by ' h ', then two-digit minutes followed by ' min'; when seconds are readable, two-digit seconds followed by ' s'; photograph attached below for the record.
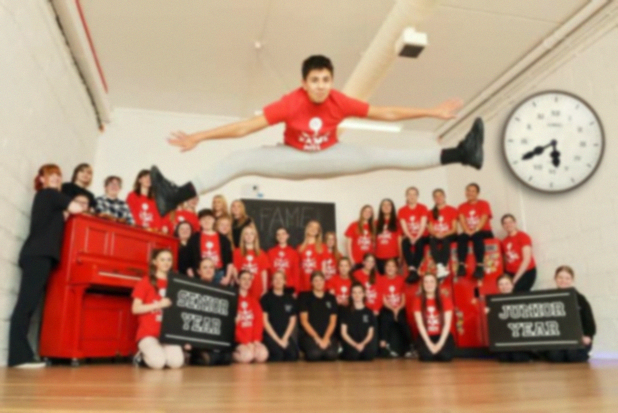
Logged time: 5 h 40 min
